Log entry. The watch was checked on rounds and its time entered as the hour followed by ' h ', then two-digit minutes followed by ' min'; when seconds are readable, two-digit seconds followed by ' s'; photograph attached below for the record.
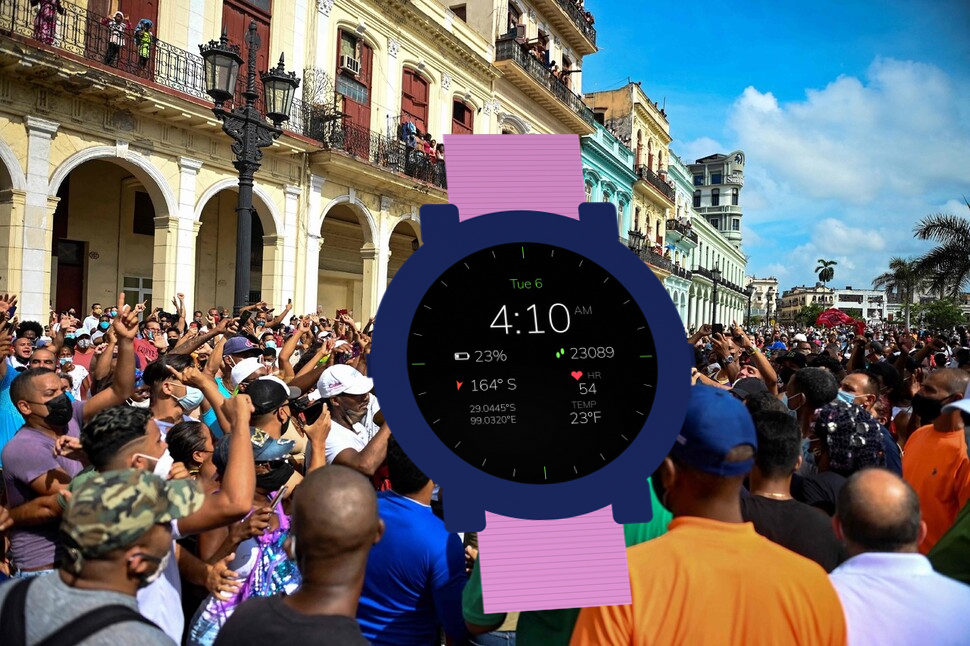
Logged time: 4 h 10 min
